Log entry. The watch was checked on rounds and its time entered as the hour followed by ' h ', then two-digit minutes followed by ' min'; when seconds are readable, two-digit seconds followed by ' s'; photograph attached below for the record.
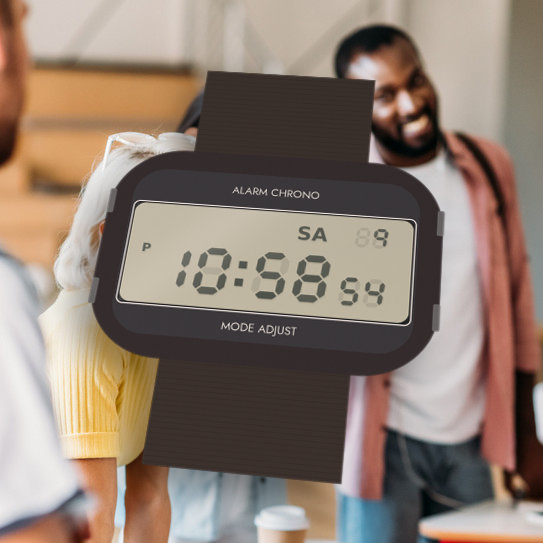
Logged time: 10 h 58 min 54 s
